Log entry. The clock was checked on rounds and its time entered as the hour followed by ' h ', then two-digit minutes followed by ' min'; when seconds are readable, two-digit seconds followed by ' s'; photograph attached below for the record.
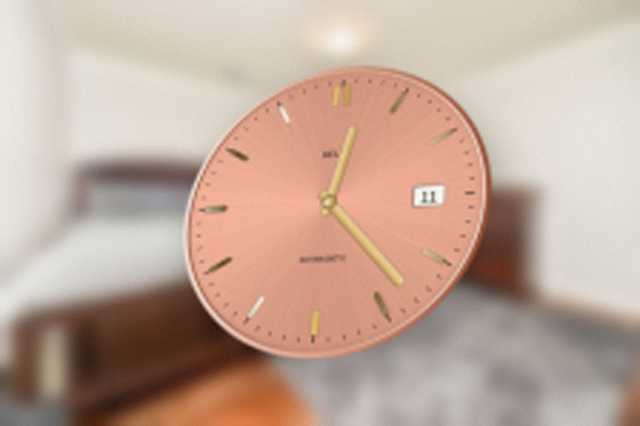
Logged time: 12 h 23 min
